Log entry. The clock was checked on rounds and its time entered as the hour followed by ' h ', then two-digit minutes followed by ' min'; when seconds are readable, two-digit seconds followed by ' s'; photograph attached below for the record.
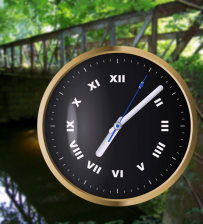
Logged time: 7 h 08 min 05 s
